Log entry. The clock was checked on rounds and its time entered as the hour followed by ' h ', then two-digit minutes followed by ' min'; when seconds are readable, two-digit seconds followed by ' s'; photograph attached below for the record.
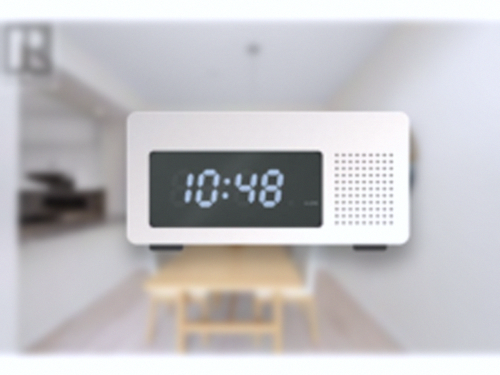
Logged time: 10 h 48 min
